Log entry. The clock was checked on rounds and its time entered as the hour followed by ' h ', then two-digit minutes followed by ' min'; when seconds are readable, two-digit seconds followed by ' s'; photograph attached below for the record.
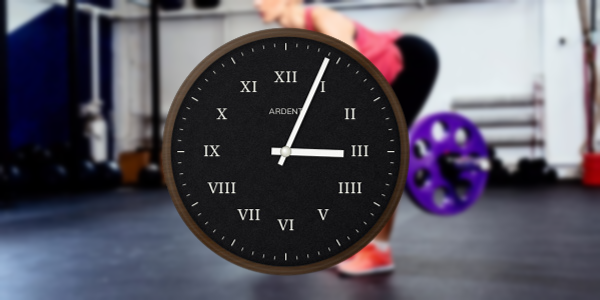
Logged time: 3 h 04 min
